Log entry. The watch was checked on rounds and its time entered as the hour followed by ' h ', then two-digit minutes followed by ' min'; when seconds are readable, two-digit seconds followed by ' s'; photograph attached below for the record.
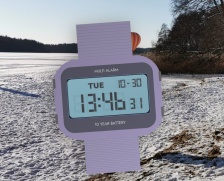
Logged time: 13 h 46 min 31 s
